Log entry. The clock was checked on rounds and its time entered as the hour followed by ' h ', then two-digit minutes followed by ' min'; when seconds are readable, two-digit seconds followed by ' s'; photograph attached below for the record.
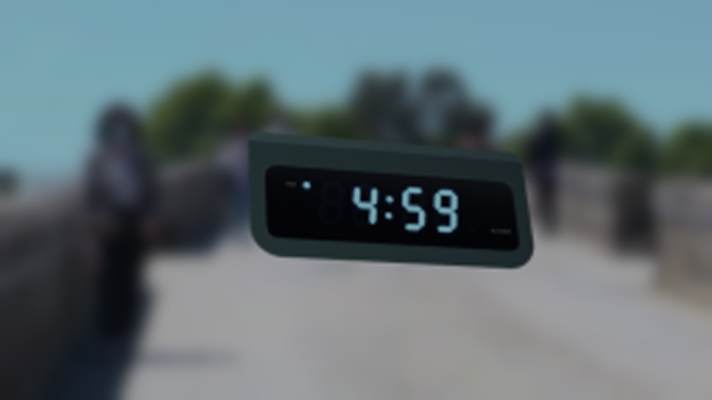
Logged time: 4 h 59 min
